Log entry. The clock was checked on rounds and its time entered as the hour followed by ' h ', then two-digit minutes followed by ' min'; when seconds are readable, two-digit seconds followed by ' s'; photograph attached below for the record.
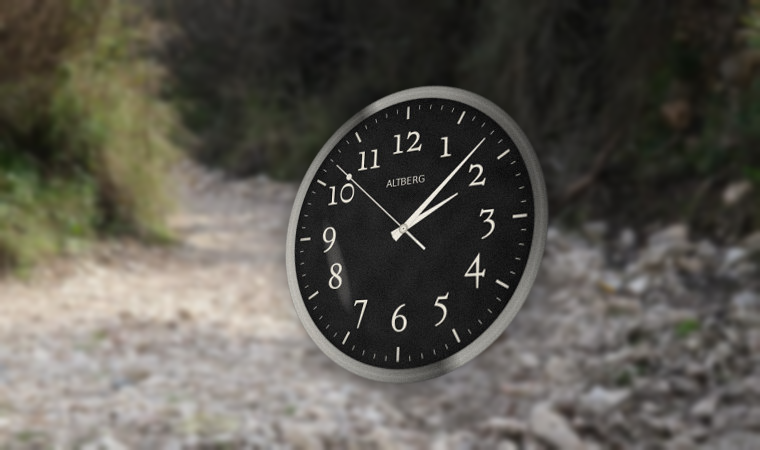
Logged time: 2 h 07 min 52 s
